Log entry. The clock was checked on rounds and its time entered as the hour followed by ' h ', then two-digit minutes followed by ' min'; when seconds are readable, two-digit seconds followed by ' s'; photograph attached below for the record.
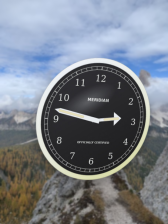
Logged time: 2 h 47 min
